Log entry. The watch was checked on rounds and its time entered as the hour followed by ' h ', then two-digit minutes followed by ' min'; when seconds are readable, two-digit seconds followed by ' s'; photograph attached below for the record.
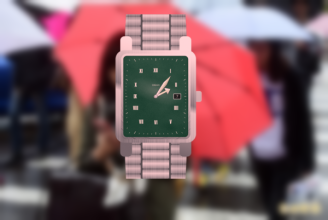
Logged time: 2 h 06 min
